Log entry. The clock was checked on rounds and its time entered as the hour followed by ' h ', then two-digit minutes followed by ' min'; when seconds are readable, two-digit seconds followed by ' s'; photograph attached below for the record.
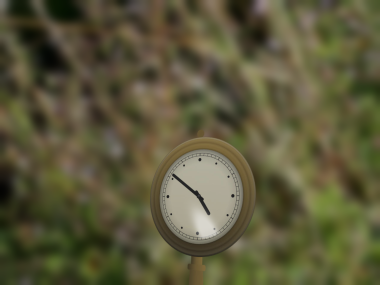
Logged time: 4 h 51 min
